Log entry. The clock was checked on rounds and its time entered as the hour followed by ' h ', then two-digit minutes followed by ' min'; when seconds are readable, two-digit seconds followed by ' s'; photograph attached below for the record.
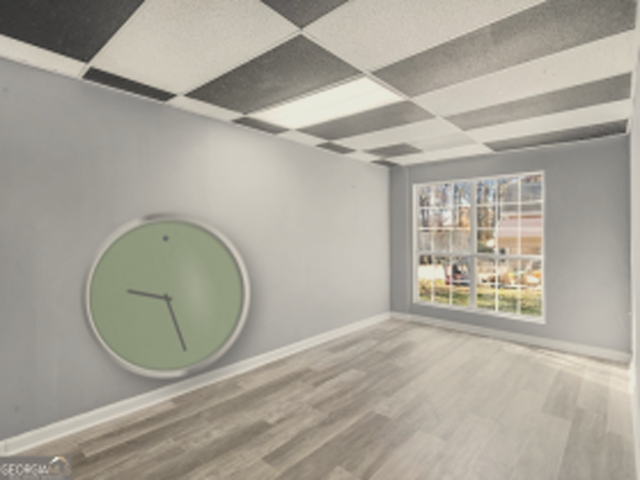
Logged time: 9 h 27 min
